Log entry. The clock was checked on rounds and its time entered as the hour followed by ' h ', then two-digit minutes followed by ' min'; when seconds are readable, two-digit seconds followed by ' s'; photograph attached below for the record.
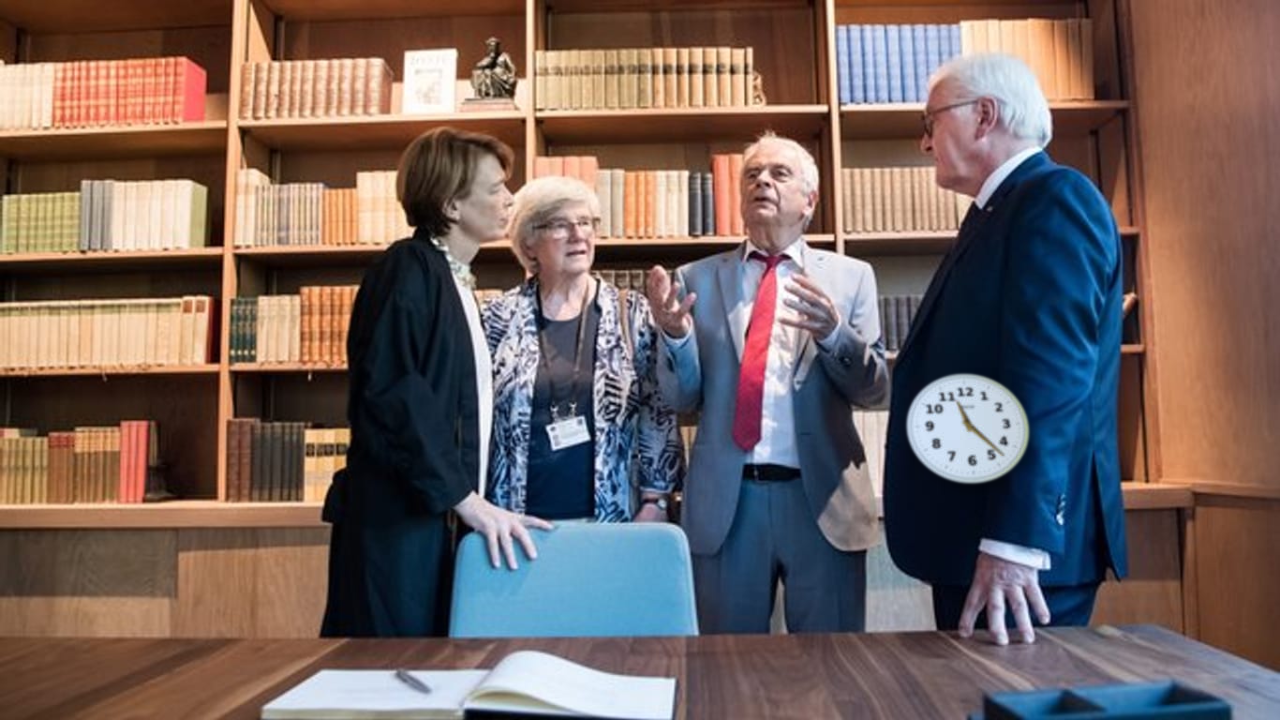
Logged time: 11 h 23 min
